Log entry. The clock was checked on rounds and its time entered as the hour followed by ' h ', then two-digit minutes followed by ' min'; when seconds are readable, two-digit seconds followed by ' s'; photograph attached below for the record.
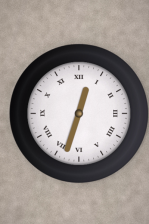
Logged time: 12 h 33 min
